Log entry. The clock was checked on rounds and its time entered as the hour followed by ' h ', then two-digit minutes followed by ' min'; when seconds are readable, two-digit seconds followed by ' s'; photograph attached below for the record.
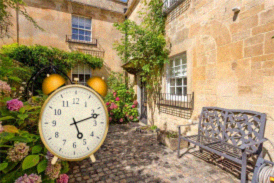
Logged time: 5 h 12 min
